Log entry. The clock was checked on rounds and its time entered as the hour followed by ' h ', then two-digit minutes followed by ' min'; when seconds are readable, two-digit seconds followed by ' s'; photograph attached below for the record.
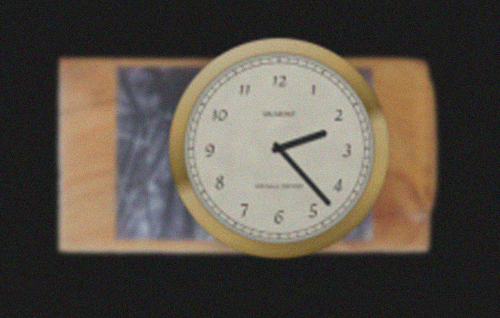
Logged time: 2 h 23 min
